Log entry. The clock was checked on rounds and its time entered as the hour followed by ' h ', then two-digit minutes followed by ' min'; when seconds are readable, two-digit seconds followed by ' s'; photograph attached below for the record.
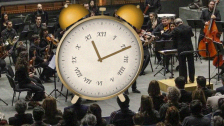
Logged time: 11 h 11 min
